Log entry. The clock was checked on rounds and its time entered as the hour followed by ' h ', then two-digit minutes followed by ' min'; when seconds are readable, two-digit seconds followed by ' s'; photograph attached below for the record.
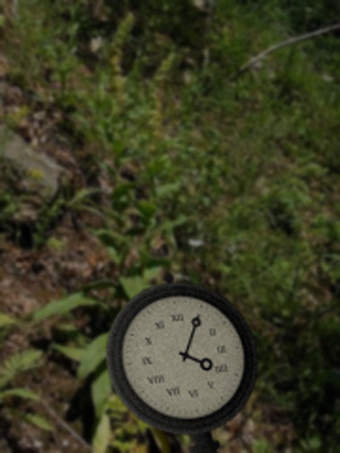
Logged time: 4 h 05 min
